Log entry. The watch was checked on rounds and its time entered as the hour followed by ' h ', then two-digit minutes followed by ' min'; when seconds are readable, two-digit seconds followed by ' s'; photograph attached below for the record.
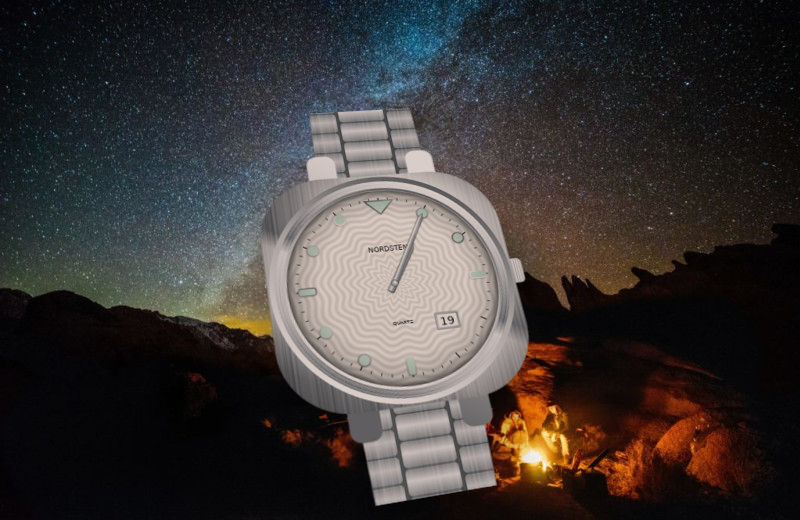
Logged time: 1 h 05 min
